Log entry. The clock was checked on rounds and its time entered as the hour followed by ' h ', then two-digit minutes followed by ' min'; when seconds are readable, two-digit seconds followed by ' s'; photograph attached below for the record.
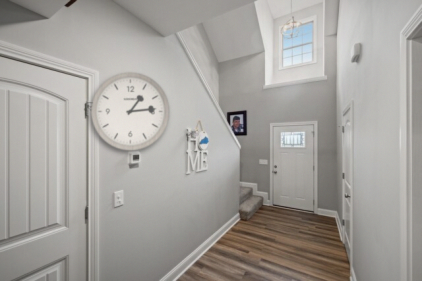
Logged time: 1 h 14 min
